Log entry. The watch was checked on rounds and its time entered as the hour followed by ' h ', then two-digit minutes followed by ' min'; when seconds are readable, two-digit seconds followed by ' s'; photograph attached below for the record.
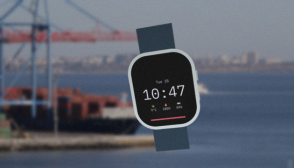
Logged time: 10 h 47 min
